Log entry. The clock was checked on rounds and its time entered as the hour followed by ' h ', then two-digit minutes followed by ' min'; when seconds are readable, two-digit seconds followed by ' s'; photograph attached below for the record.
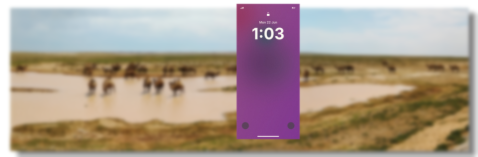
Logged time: 1 h 03 min
